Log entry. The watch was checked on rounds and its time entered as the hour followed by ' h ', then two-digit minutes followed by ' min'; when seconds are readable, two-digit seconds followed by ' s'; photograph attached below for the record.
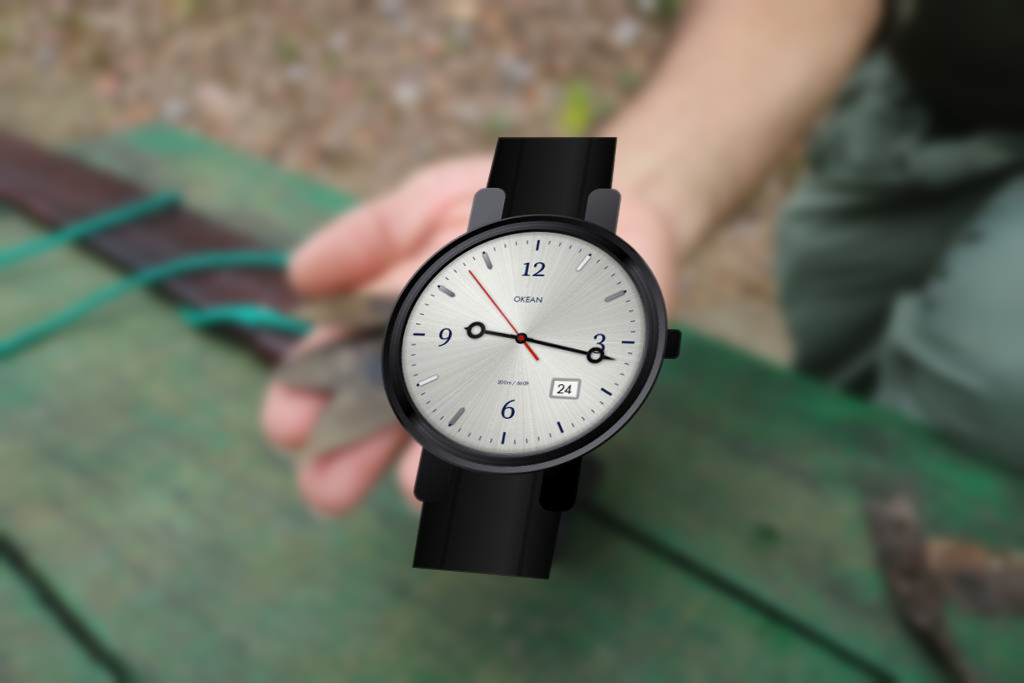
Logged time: 9 h 16 min 53 s
